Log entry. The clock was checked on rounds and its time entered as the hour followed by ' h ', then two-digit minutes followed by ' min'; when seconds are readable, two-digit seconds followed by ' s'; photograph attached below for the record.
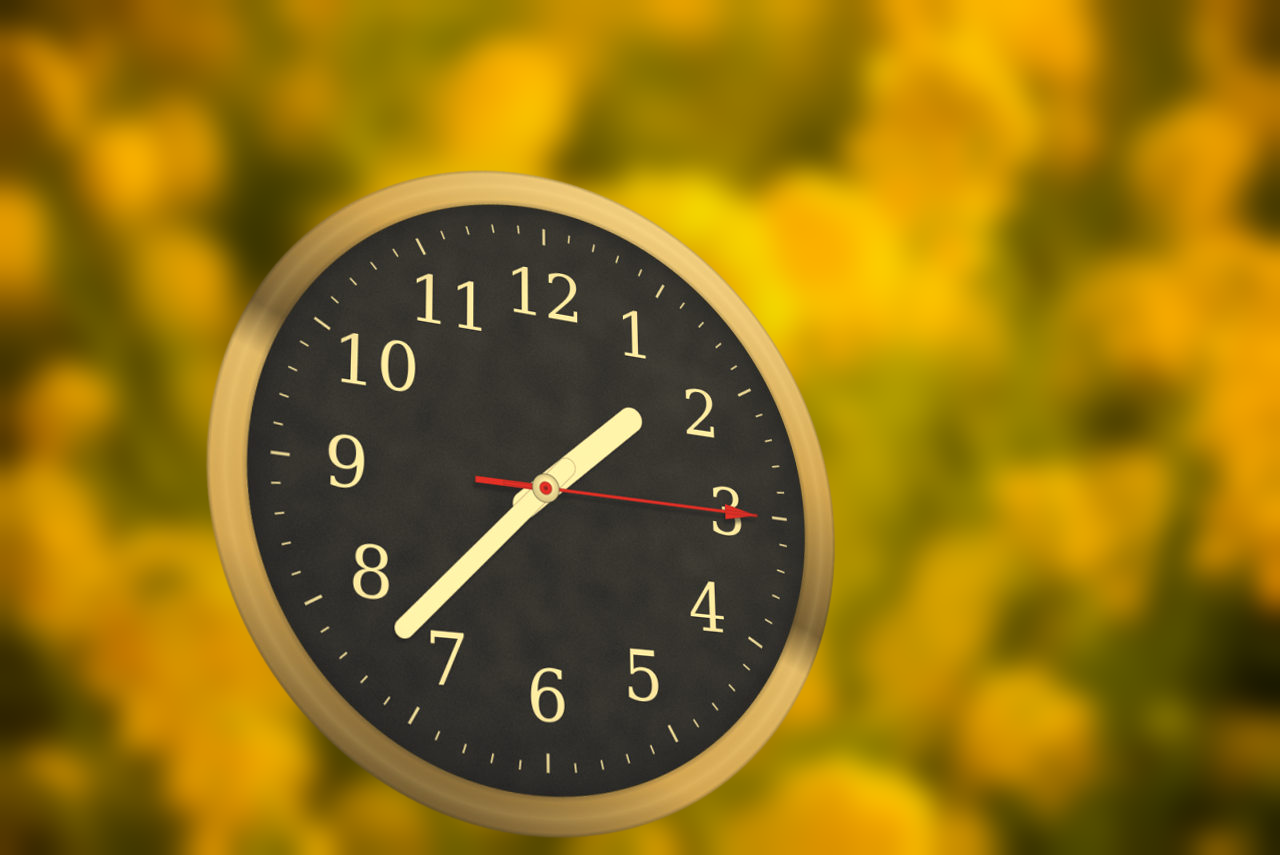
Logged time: 1 h 37 min 15 s
